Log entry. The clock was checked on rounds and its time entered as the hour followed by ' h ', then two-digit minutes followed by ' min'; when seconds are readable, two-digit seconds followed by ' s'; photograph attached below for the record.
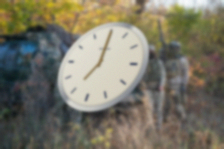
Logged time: 7 h 00 min
